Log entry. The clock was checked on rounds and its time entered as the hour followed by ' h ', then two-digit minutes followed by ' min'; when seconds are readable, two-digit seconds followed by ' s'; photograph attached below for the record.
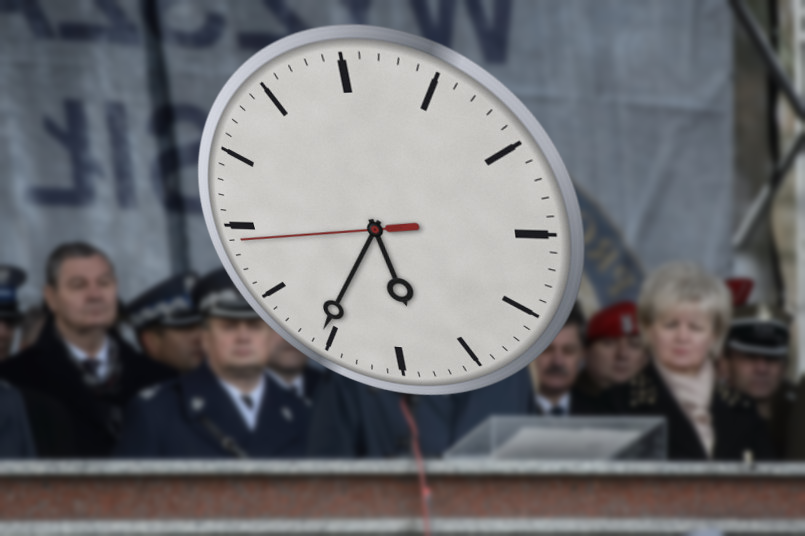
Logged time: 5 h 35 min 44 s
